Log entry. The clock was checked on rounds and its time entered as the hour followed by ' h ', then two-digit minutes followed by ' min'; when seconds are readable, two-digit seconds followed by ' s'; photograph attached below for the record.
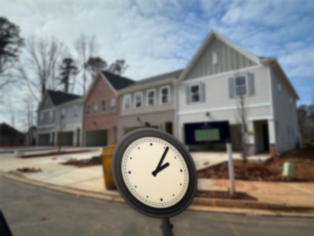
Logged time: 2 h 06 min
